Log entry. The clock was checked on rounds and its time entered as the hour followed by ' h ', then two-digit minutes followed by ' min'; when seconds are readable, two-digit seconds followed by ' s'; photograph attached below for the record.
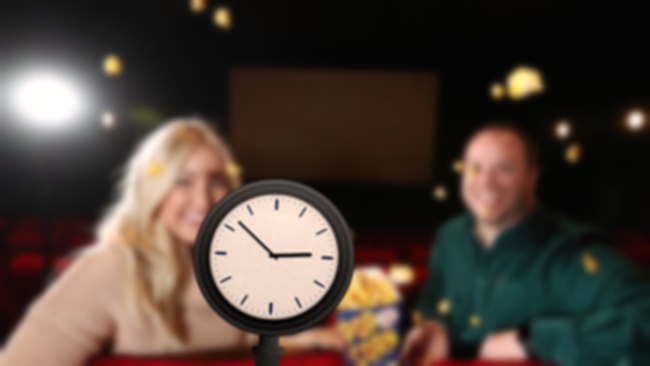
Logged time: 2 h 52 min
